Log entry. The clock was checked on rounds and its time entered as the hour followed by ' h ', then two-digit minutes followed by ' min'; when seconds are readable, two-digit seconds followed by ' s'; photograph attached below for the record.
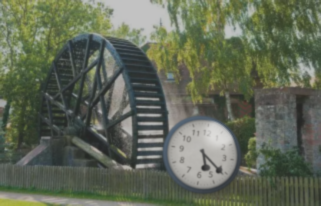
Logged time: 5 h 21 min
